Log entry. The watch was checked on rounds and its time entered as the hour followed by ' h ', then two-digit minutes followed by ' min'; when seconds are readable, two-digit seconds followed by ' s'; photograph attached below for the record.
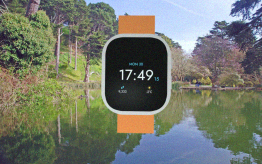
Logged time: 17 h 49 min
